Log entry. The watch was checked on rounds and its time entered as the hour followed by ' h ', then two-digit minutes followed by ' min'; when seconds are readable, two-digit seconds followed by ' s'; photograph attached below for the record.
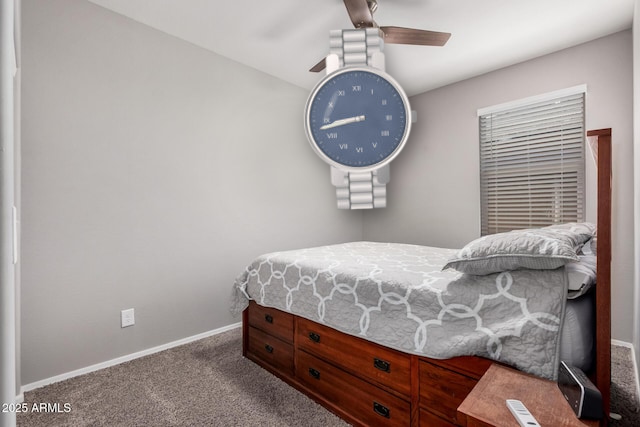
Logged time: 8 h 43 min
